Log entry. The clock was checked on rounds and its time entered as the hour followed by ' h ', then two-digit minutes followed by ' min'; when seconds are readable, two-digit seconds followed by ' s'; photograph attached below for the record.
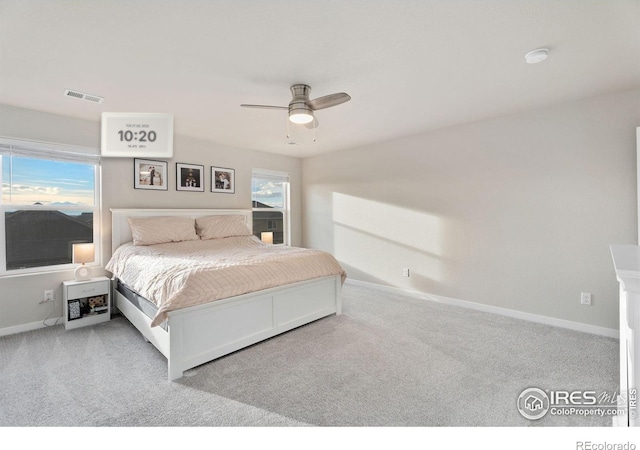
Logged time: 10 h 20 min
